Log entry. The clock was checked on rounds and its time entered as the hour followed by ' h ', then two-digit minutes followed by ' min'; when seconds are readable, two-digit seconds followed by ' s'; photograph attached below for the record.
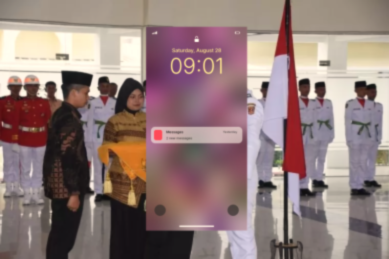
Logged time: 9 h 01 min
